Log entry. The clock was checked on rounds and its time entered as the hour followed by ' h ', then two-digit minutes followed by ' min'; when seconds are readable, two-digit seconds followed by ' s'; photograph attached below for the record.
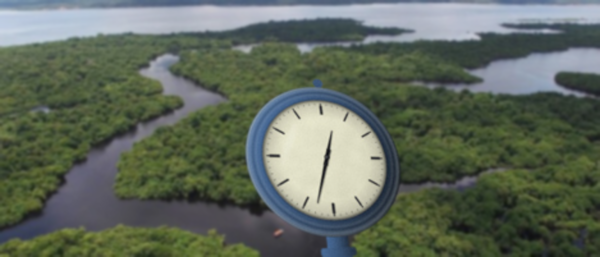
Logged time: 12 h 33 min
